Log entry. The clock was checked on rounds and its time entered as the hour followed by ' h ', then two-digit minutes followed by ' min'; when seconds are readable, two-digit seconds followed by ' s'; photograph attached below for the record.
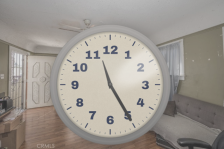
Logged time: 11 h 25 min
